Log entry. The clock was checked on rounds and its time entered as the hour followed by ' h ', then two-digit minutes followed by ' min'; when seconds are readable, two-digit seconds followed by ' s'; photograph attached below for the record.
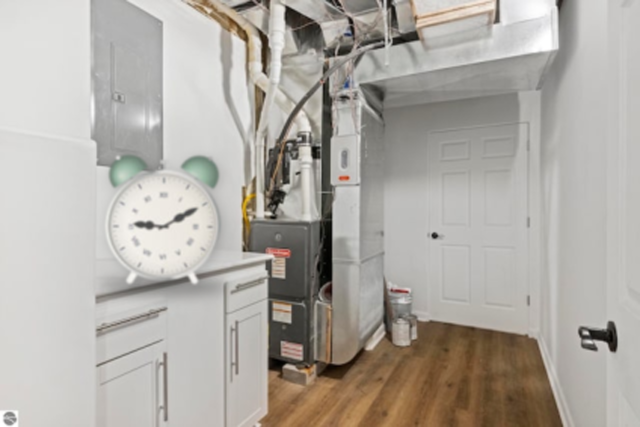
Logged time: 9 h 10 min
